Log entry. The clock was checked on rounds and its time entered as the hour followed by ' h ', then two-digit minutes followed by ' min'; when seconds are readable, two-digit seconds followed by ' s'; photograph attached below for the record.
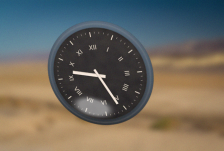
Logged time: 9 h 26 min
